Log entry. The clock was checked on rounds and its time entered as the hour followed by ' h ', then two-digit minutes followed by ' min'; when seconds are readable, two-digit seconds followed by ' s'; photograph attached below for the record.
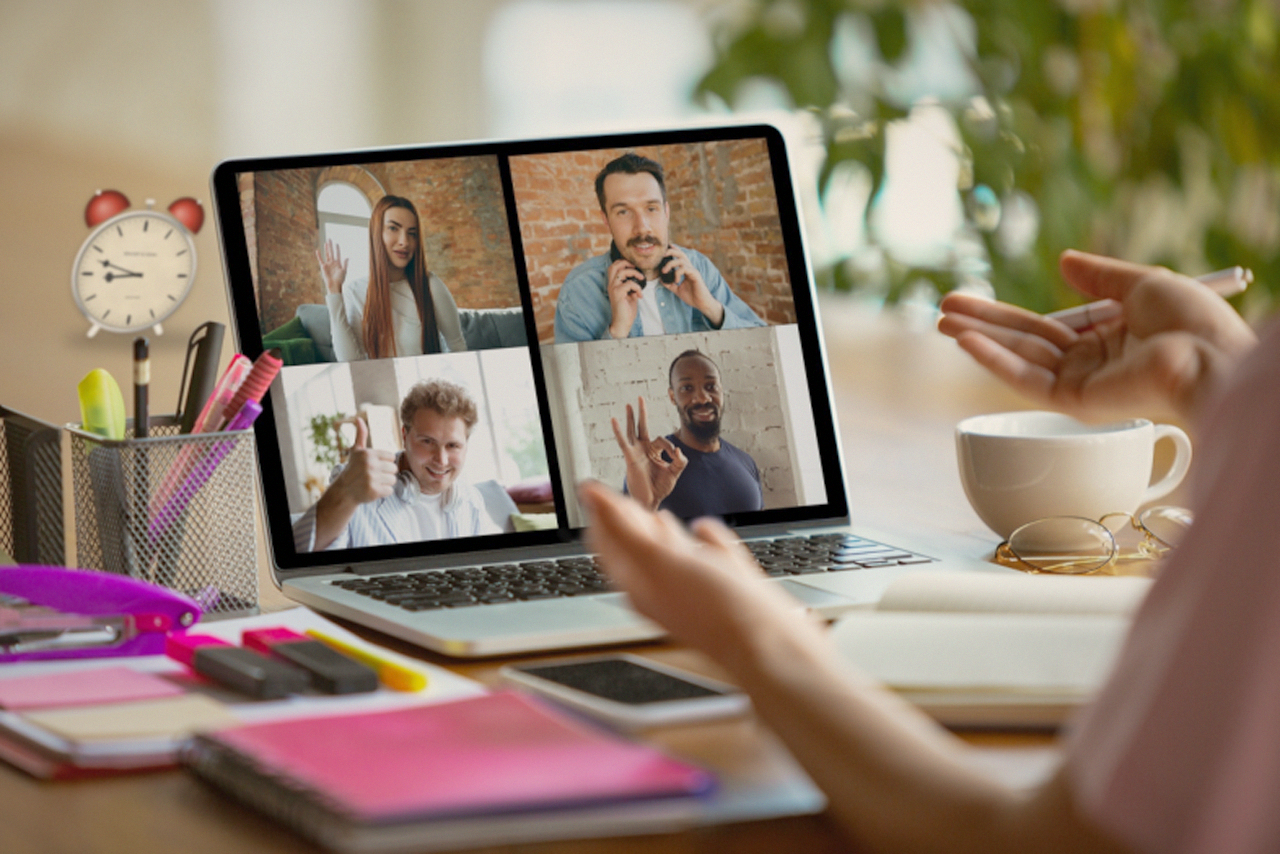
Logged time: 8 h 48 min
